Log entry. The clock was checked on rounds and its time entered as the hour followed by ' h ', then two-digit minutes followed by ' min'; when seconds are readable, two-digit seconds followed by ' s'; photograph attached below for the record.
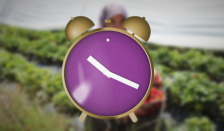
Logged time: 10 h 19 min
